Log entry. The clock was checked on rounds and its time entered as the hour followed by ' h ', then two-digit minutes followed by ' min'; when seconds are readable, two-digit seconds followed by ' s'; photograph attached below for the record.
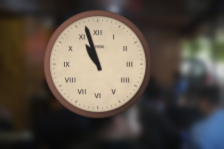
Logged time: 10 h 57 min
